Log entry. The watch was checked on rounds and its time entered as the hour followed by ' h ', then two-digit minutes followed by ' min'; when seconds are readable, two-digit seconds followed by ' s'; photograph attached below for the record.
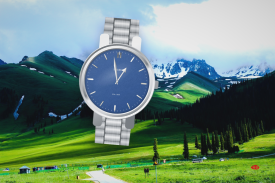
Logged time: 12 h 58 min
